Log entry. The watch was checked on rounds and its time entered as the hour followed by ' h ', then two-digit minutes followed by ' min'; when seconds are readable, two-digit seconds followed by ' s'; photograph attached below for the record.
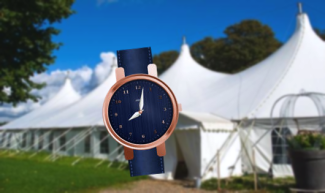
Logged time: 8 h 02 min
